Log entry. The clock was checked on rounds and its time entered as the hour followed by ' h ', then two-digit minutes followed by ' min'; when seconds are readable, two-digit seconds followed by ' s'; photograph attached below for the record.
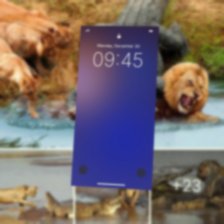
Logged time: 9 h 45 min
